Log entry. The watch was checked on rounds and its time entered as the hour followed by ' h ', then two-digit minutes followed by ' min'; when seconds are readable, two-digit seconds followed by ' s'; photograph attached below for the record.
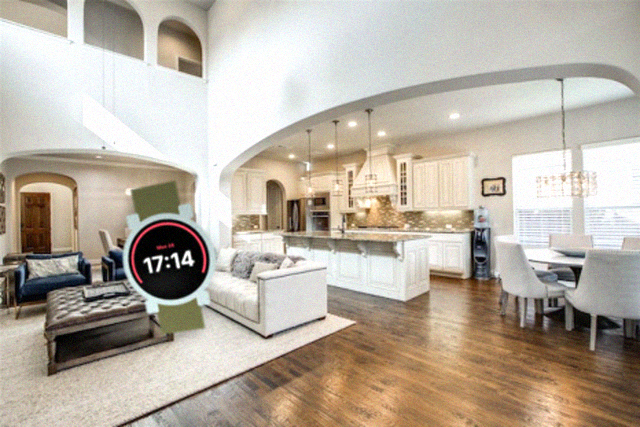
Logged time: 17 h 14 min
